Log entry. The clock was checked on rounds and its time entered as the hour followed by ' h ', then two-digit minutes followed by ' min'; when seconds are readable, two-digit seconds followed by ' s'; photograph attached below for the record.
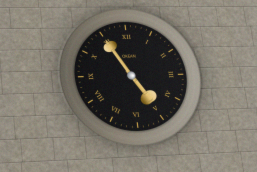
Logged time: 4 h 55 min
